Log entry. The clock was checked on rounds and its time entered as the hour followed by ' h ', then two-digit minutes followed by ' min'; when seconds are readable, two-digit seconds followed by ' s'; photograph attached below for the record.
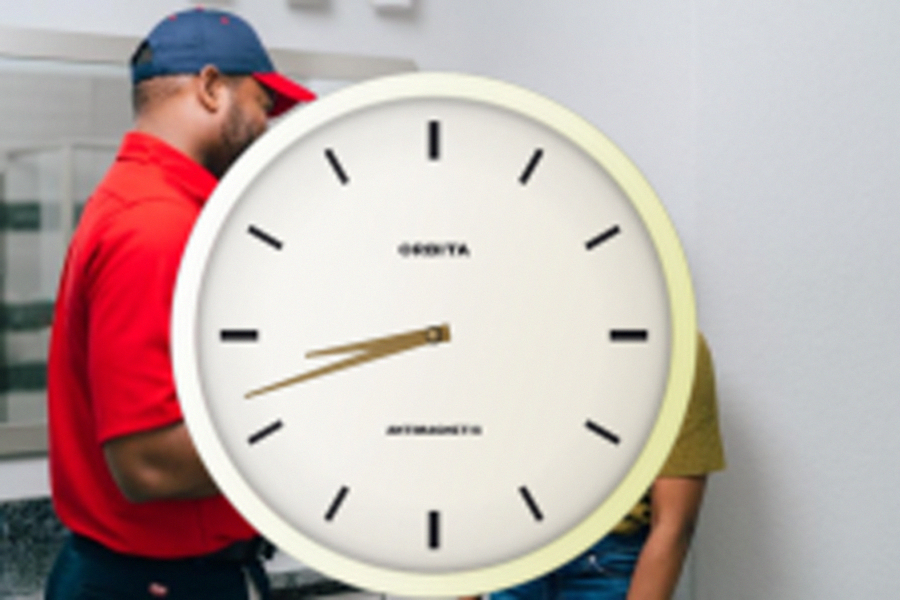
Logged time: 8 h 42 min
